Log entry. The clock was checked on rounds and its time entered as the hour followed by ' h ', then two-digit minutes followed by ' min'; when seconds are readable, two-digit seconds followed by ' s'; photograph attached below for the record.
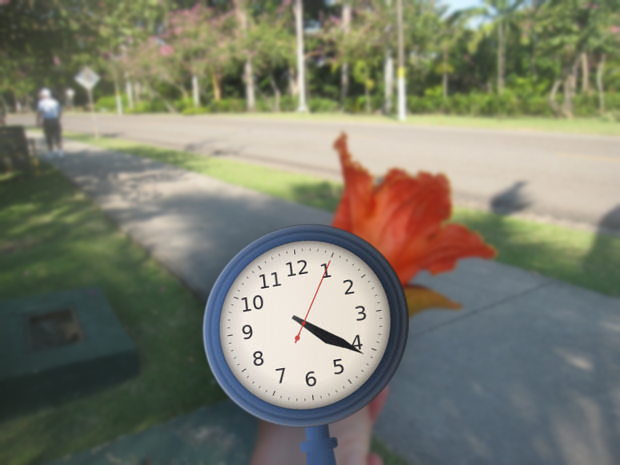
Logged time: 4 h 21 min 05 s
